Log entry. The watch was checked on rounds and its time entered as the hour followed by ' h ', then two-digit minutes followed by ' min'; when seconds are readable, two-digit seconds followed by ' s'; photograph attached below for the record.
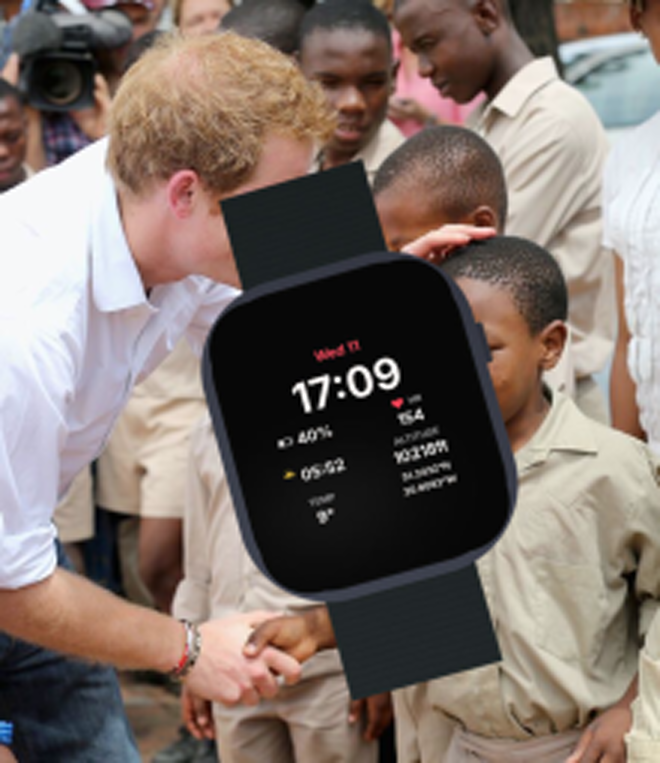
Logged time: 17 h 09 min
